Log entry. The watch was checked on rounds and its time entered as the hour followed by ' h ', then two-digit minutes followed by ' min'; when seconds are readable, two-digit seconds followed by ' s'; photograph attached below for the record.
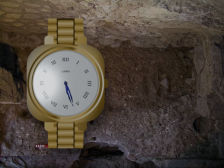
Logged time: 5 h 27 min
